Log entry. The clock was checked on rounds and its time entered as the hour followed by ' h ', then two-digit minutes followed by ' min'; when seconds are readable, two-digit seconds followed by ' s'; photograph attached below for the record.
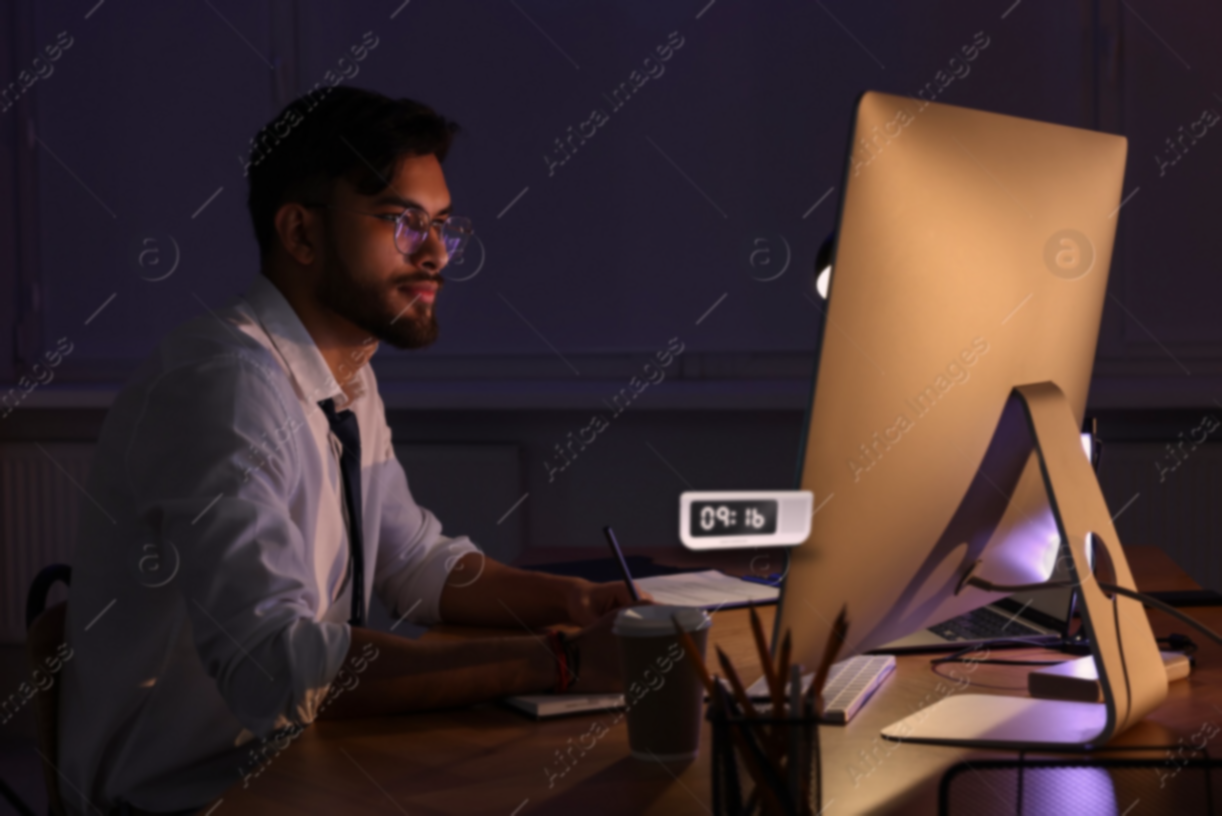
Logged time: 9 h 16 min
